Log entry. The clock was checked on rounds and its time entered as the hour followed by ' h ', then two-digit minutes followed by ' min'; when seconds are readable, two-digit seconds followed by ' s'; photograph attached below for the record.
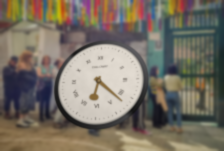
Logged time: 6 h 22 min
